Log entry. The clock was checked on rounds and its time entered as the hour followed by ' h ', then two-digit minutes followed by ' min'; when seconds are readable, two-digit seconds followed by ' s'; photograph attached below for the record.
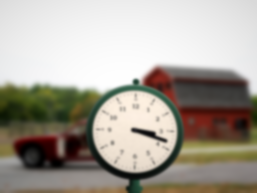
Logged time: 3 h 18 min
